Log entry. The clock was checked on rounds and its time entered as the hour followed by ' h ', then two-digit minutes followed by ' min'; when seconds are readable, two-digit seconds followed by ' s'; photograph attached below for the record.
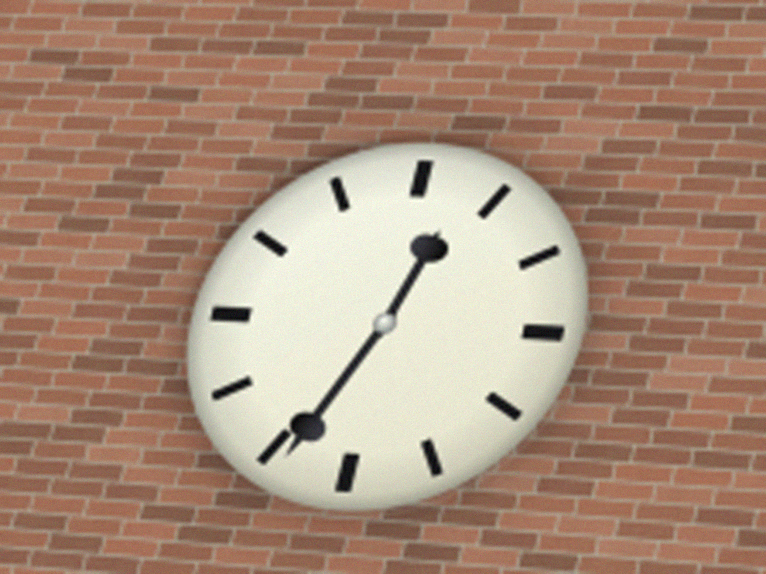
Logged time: 12 h 34 min
